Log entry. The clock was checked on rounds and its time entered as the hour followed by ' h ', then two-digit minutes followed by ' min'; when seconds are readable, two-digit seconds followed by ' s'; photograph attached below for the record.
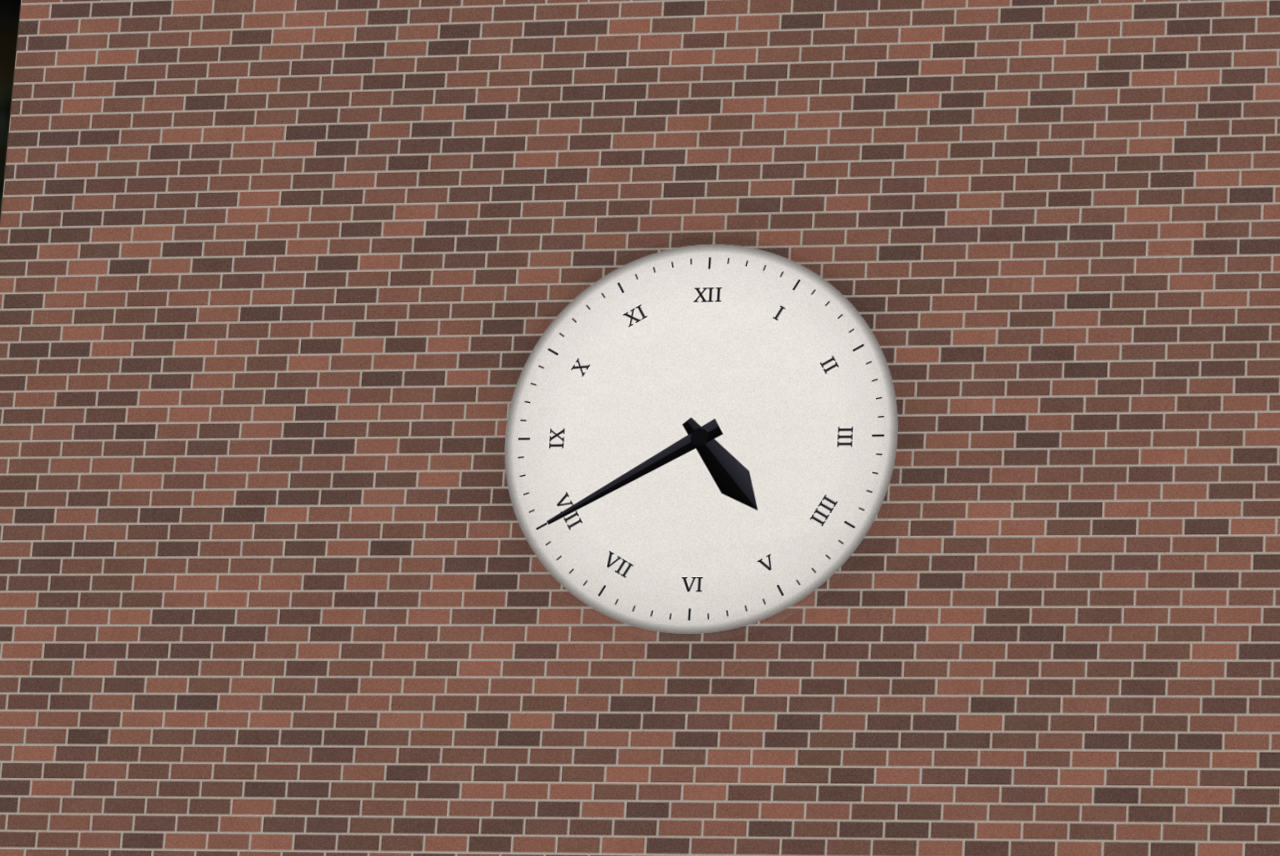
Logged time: 4 h 40 min
